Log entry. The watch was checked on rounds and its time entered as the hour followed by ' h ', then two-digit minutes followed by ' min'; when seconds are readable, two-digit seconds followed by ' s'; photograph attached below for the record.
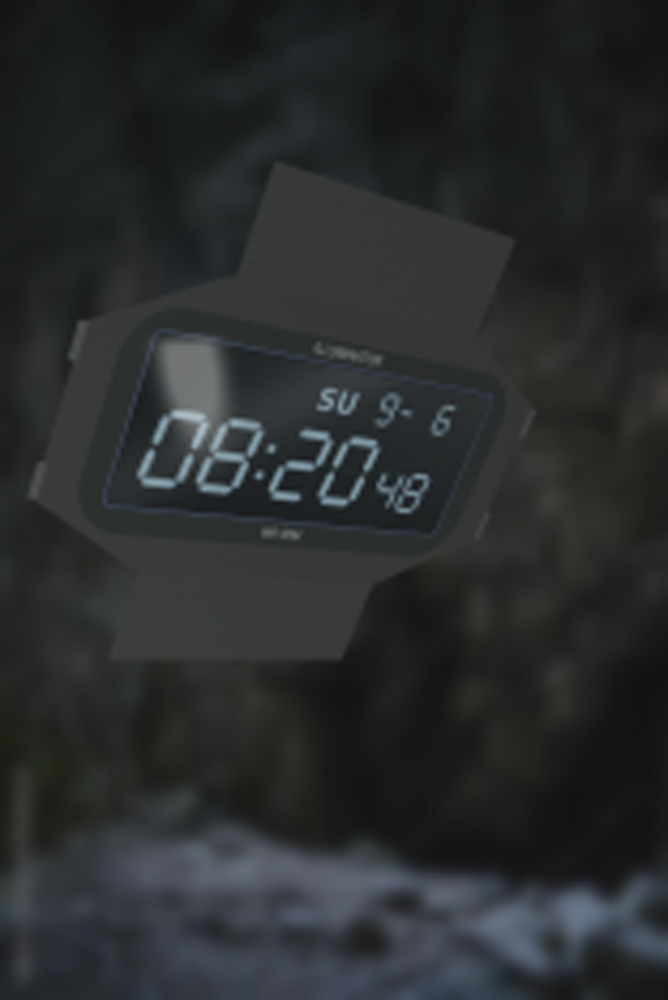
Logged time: 8 h 20 min 48 s
